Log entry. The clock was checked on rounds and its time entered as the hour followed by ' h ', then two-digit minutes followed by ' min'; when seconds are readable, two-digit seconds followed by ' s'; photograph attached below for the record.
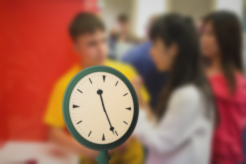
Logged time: 11 h 26 min
